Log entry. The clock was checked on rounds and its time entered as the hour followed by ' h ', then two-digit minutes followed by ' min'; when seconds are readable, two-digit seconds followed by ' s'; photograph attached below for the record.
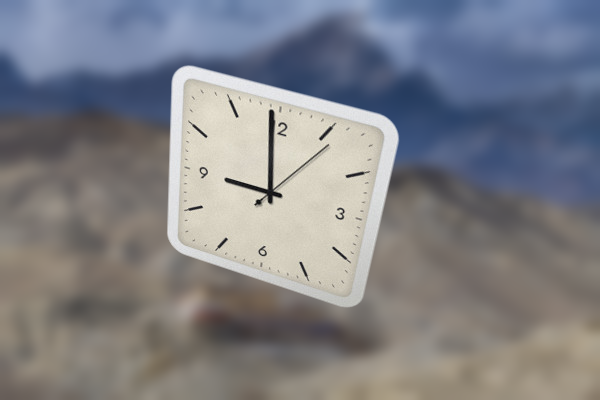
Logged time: 8 h 59 min 06 s
